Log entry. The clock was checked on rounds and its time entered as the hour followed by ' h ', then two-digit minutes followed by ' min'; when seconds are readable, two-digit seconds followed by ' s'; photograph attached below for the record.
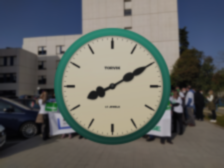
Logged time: 8 h 10 min
